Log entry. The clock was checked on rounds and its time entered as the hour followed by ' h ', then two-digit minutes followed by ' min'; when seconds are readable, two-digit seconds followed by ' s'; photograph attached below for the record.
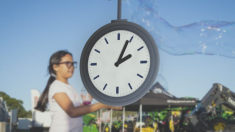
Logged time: 2 h 04 min
